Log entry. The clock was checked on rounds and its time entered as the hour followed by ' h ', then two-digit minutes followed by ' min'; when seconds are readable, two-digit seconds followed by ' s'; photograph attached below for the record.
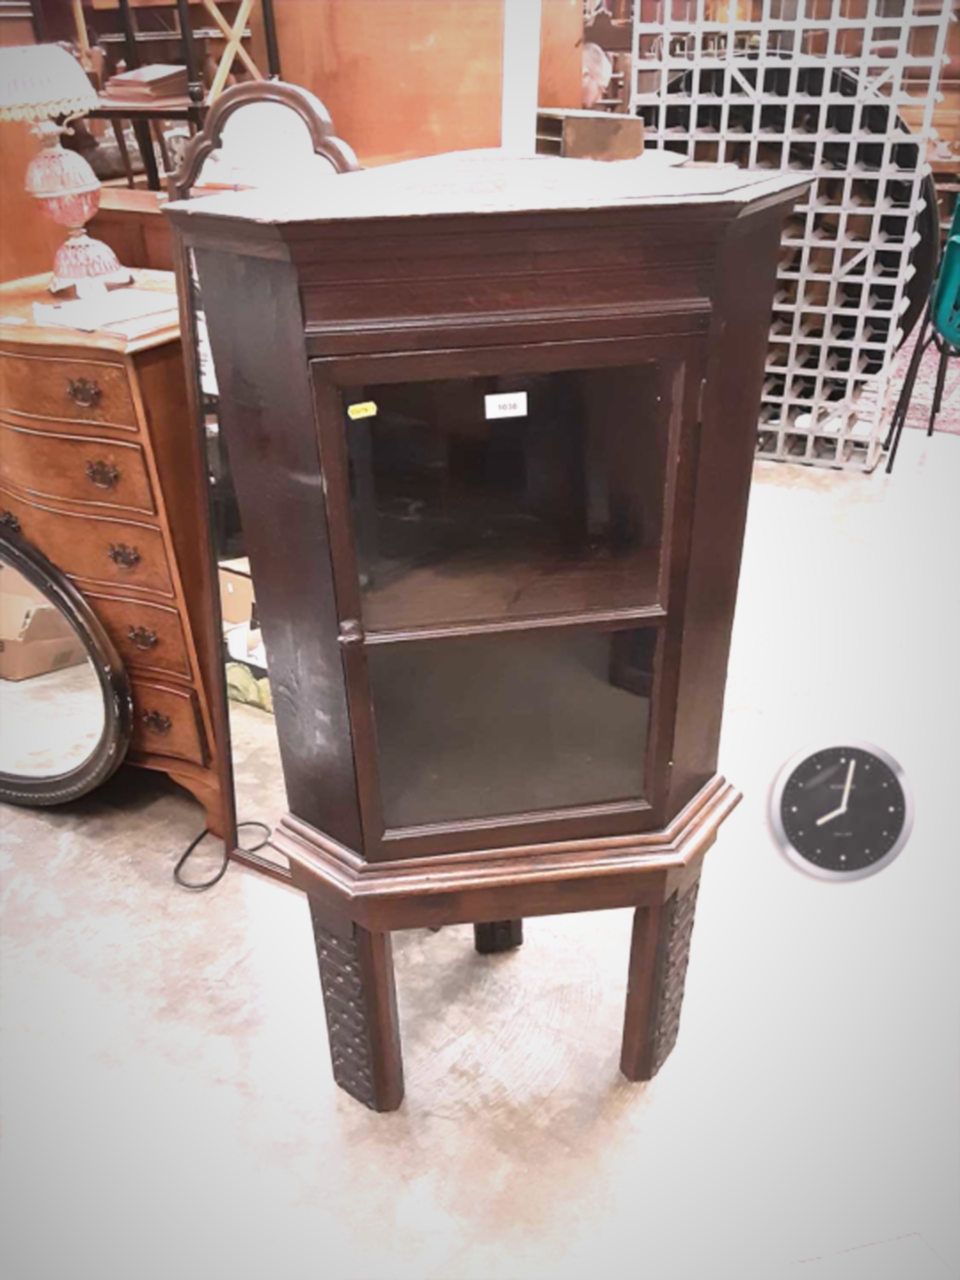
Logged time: 8 h 02 min
